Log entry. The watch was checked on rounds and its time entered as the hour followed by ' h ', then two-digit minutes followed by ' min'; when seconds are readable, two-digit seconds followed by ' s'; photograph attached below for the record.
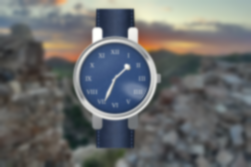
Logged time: 1 h 34 min
